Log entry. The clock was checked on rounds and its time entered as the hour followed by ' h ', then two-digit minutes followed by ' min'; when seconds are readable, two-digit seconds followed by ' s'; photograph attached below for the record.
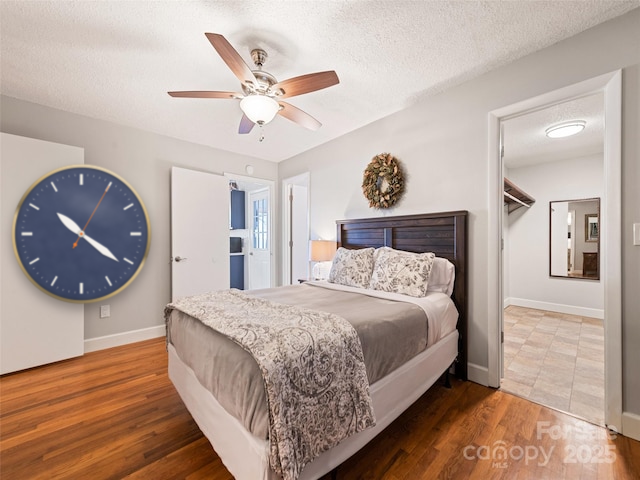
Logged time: 10 h 21 min 05 s
